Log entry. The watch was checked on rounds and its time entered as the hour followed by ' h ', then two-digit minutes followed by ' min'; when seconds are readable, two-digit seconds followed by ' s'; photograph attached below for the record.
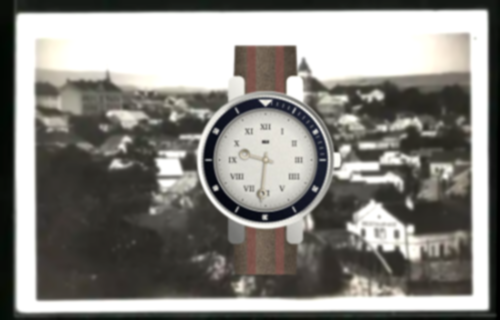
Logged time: 9 h 31 min
